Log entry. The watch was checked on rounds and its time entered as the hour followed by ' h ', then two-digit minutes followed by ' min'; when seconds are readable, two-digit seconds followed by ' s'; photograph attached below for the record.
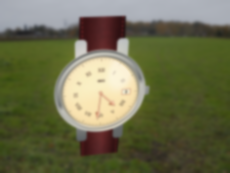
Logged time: 4 h 31 min
